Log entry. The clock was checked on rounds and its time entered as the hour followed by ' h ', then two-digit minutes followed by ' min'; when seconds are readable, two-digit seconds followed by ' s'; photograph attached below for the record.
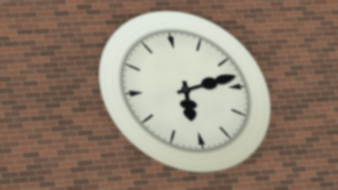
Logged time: 6 h 13 min
